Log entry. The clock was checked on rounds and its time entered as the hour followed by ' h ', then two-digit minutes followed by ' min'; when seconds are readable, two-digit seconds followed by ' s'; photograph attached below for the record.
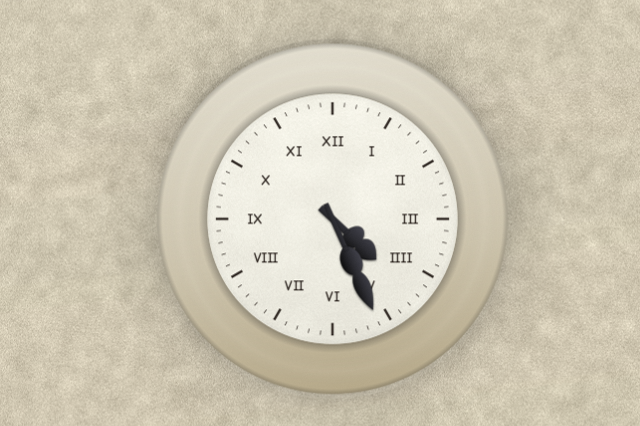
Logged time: 4 h 26 min
